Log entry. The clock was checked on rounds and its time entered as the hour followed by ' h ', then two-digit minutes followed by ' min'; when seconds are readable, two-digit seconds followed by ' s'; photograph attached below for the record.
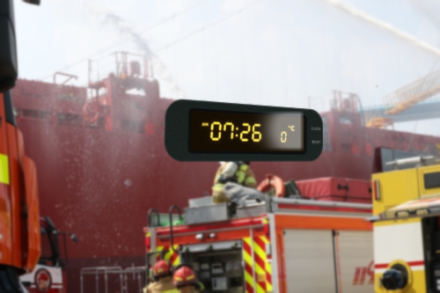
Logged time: 7 h 26 min
